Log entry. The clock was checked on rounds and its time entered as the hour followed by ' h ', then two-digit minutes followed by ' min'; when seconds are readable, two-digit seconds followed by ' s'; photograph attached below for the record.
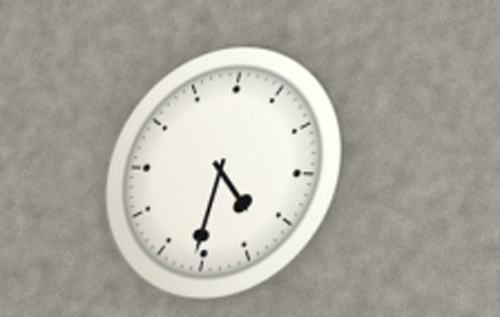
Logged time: 4 h 31 min
